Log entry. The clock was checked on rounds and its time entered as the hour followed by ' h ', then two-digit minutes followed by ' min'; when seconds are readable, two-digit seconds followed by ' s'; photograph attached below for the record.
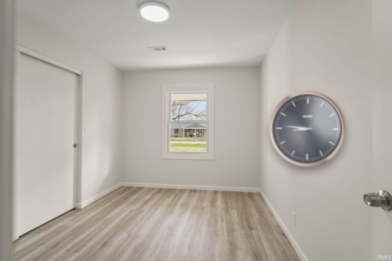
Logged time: 8 h 46 min
